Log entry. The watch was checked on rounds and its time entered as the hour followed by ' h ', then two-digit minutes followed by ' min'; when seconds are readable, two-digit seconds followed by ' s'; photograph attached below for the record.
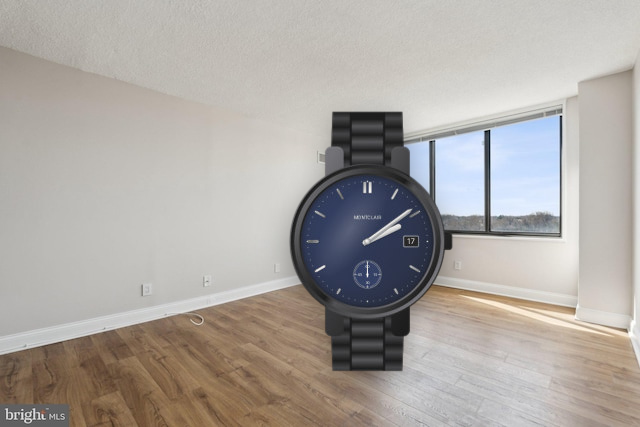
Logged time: 2 h 09 min
